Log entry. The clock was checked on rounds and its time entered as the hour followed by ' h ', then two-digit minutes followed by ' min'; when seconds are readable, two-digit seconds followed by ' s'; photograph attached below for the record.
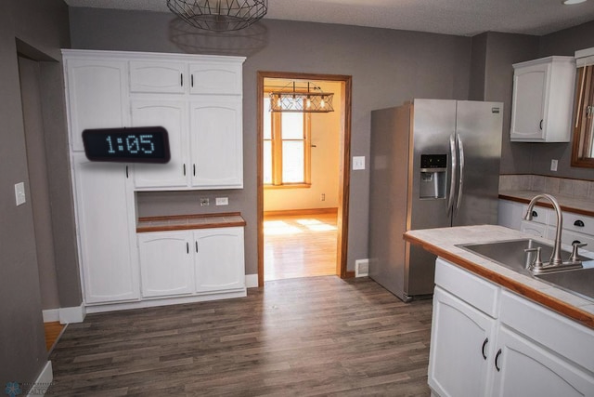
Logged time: 1 h 05 min
